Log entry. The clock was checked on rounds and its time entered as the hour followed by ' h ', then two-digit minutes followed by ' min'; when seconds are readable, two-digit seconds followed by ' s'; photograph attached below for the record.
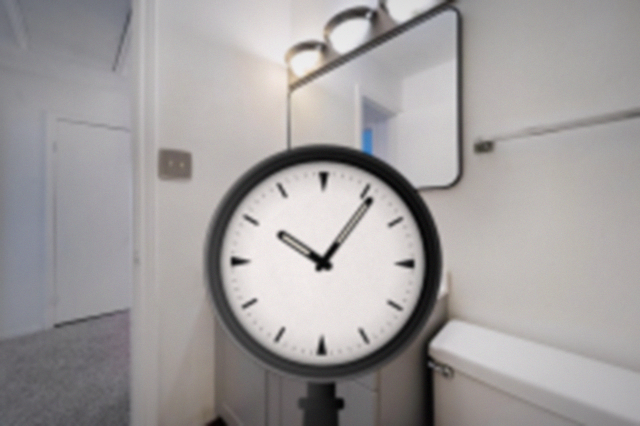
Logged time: 10 h 06 min
